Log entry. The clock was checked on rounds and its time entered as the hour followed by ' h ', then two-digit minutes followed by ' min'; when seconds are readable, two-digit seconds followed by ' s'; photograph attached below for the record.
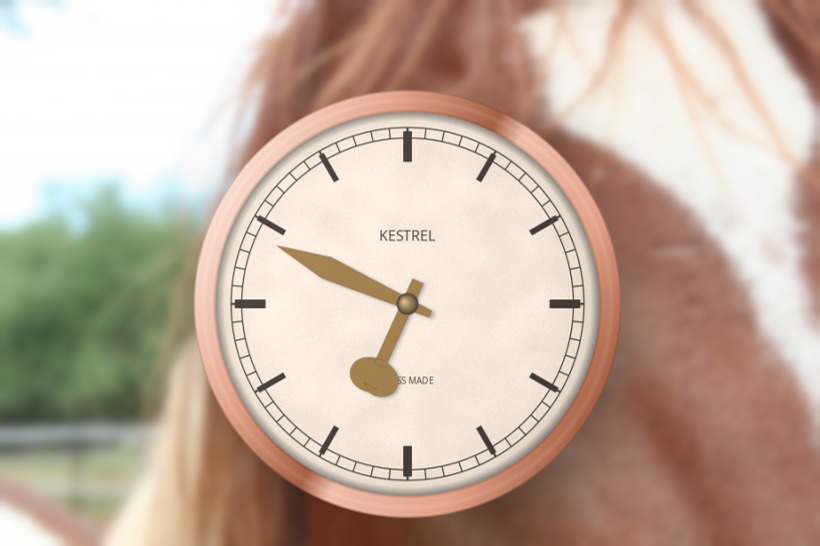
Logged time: 6 h 49 min
